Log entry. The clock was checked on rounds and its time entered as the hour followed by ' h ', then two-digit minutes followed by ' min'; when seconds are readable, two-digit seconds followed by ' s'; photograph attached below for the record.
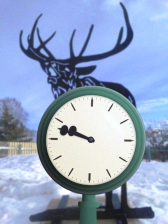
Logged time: 9 h 48 min
